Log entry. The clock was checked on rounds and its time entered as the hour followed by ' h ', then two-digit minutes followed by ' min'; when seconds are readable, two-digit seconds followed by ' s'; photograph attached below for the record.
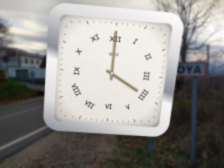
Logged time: 4 h 00 min
